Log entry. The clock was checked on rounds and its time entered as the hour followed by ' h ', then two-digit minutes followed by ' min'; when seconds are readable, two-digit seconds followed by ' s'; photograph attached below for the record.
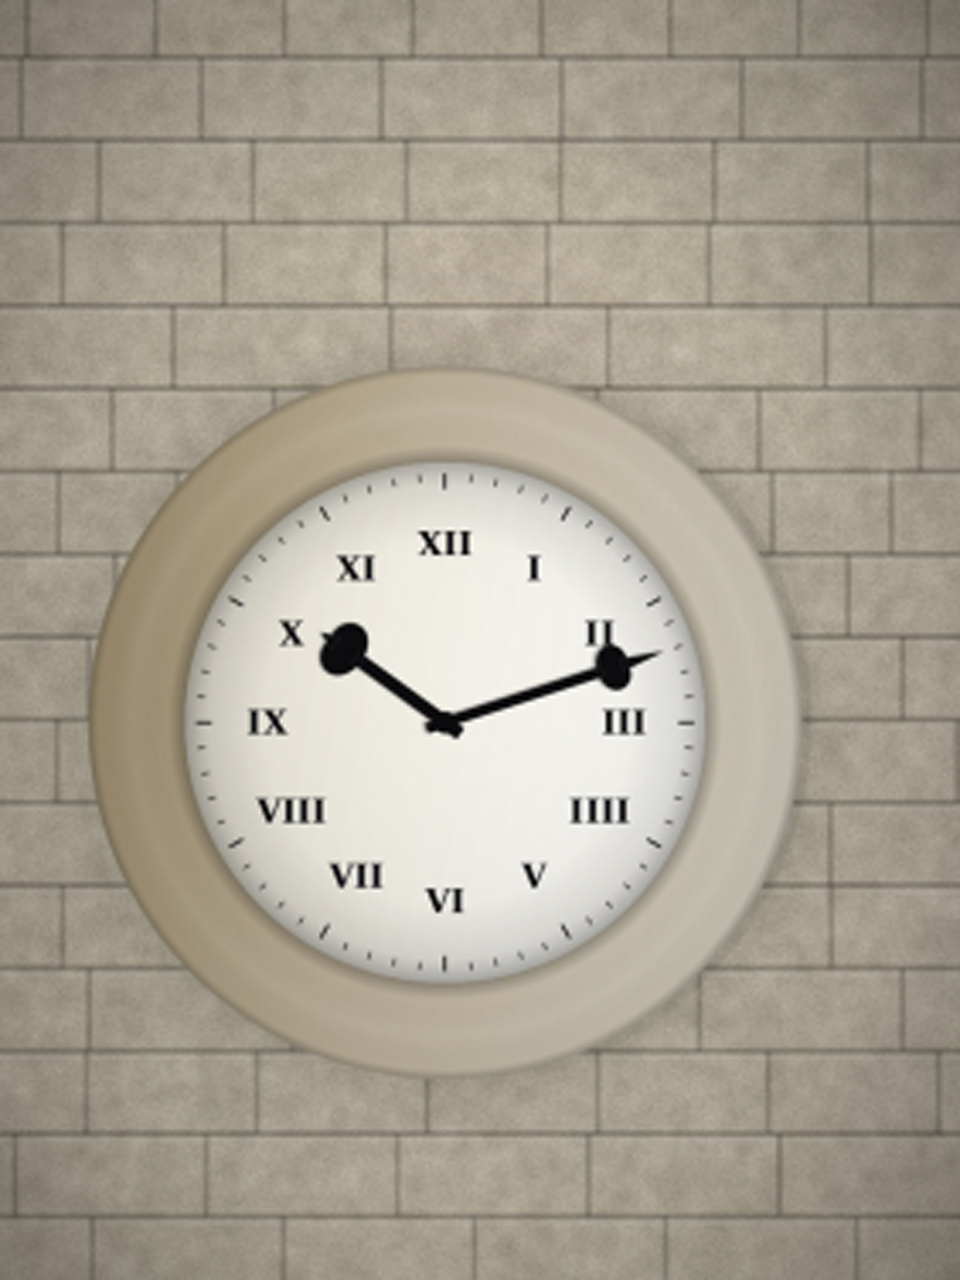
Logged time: 10 h 12 min
